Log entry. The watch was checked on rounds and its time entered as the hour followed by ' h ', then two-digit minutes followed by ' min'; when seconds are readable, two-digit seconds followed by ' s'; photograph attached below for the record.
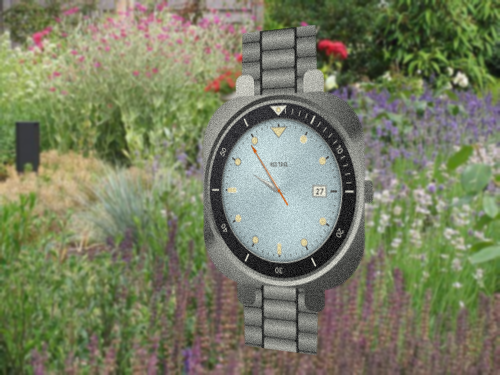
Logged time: 9 h 53 min 54 s
